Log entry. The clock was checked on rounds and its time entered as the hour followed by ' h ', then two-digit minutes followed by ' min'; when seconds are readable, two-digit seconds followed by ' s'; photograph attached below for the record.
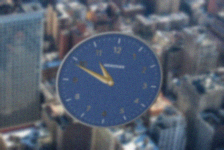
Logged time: 10 h 49 min
